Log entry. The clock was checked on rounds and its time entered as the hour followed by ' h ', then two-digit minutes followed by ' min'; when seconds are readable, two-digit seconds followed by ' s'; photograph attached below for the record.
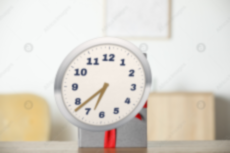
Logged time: 6 h 38 min
